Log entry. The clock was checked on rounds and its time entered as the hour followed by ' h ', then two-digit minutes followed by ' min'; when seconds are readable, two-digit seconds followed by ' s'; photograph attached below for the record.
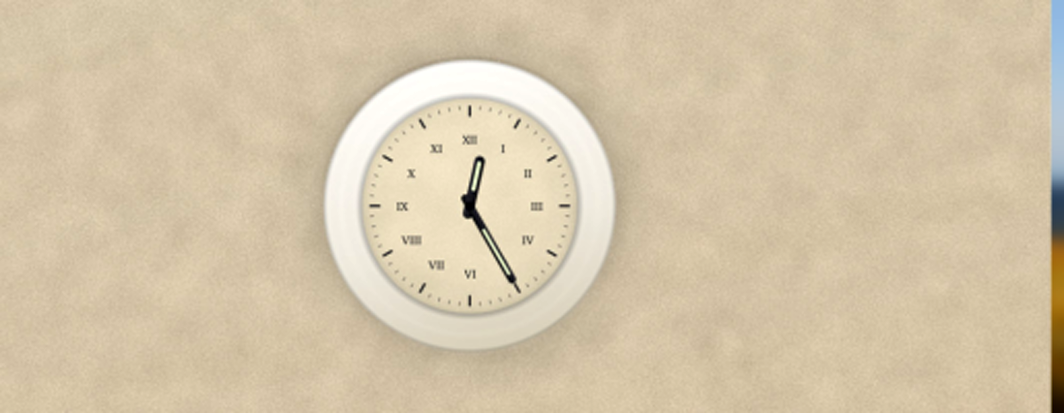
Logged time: 12 h 25 min
